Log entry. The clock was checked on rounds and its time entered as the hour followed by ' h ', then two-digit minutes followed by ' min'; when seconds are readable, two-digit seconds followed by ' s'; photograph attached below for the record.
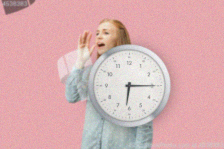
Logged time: 6 h 15 min
